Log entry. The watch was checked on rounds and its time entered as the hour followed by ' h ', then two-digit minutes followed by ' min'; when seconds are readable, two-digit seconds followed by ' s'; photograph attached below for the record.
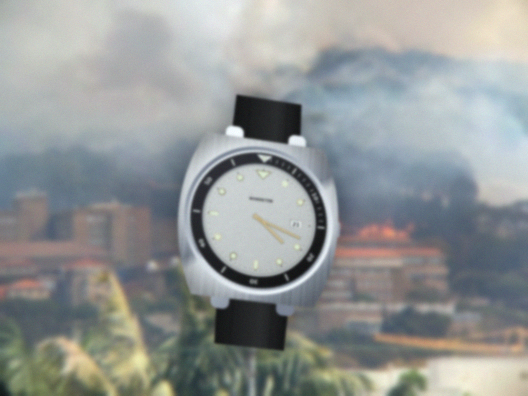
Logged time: 4 h 18 min
